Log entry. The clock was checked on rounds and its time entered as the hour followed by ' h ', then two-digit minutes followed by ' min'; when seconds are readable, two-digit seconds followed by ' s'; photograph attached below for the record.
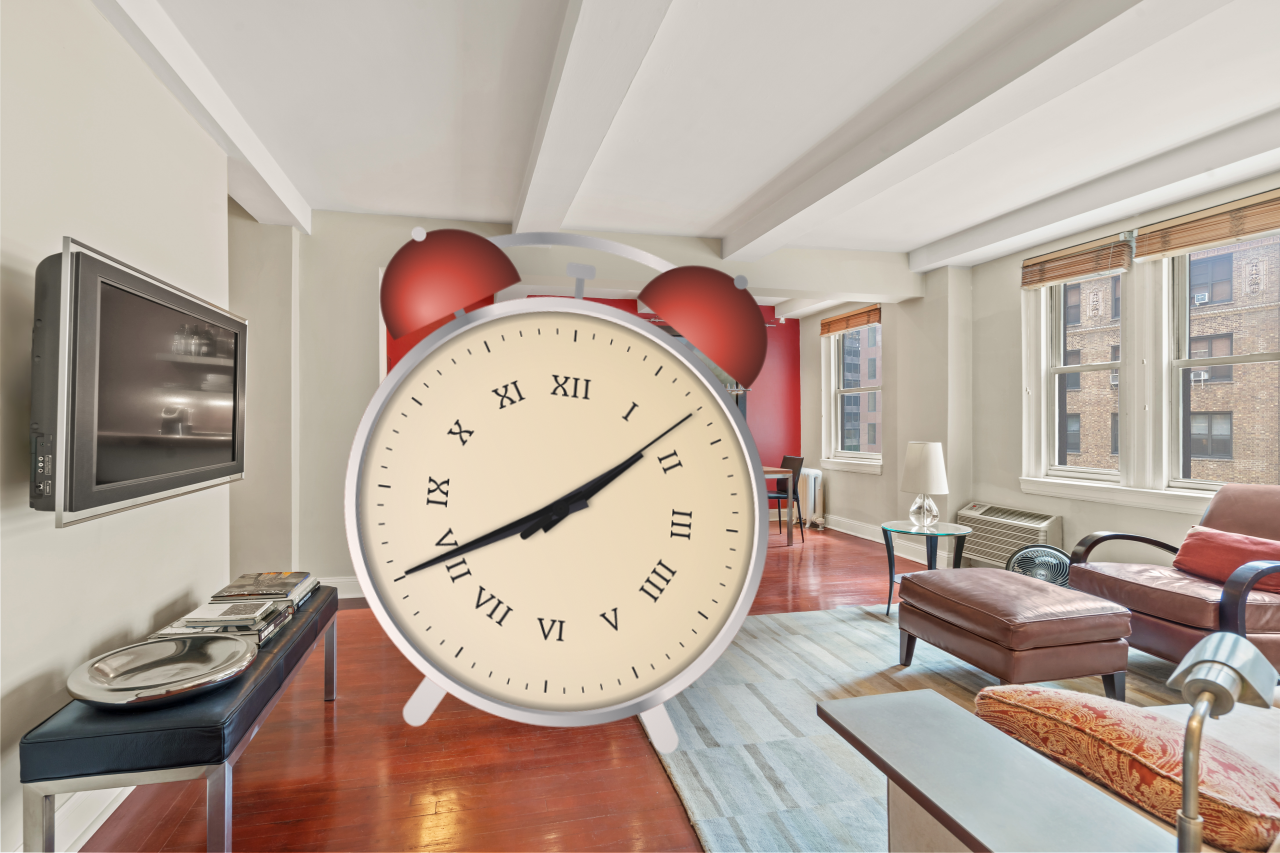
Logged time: 1 h 40 min 08 s
